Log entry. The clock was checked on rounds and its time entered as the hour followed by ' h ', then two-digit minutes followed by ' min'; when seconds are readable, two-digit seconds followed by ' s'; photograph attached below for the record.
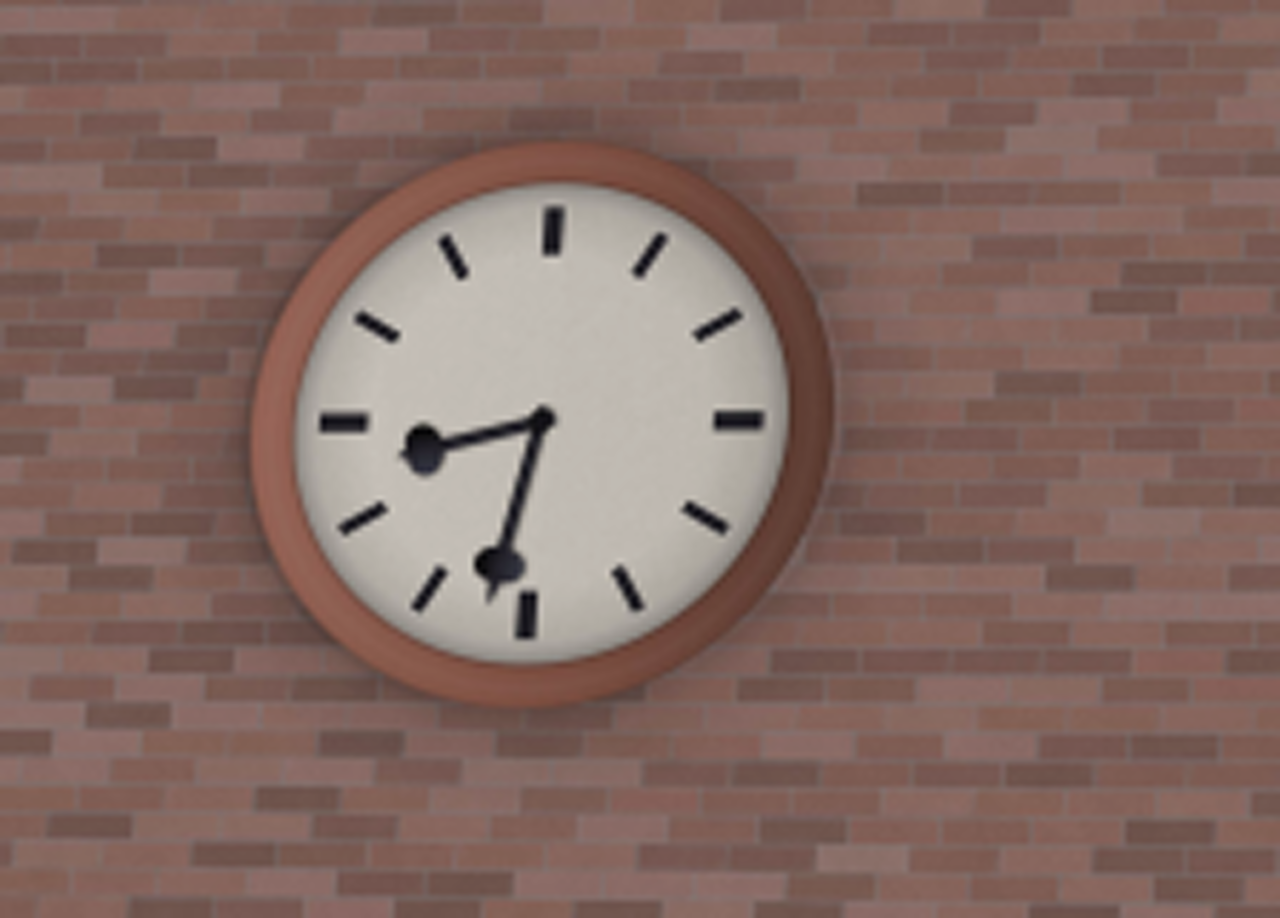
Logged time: 8 h 32 min
